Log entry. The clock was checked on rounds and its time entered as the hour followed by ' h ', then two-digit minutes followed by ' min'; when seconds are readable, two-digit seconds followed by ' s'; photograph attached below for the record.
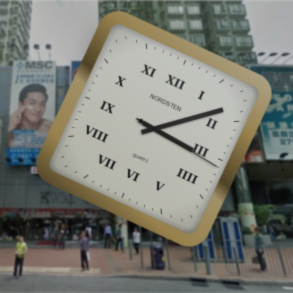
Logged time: 3 h 08 min 16 s
